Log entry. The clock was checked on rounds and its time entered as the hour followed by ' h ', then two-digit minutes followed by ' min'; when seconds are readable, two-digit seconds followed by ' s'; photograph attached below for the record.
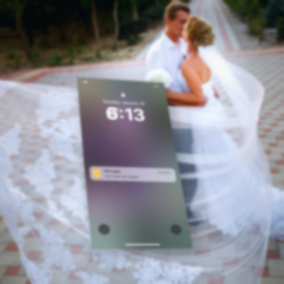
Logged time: 6 h 13 min
